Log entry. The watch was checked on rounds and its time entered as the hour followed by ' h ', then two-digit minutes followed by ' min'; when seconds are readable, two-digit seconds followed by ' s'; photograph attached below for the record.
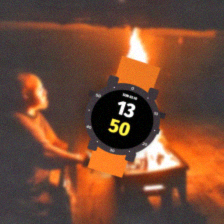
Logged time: 13 h 50 min
